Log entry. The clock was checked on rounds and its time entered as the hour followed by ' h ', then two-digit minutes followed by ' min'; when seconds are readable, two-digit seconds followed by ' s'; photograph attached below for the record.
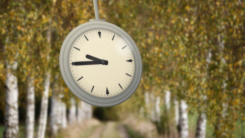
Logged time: 9 h 45 min
